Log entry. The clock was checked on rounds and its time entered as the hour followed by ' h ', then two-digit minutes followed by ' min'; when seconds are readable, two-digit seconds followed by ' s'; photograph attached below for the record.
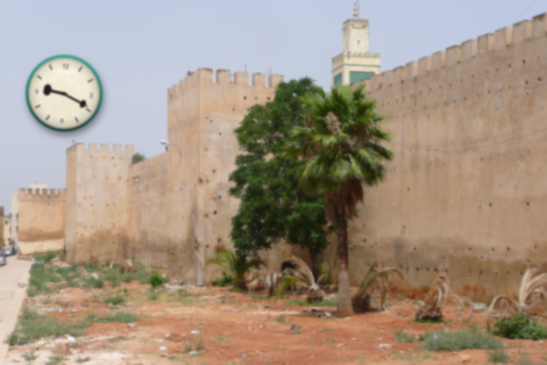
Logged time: 9 h 19 min
